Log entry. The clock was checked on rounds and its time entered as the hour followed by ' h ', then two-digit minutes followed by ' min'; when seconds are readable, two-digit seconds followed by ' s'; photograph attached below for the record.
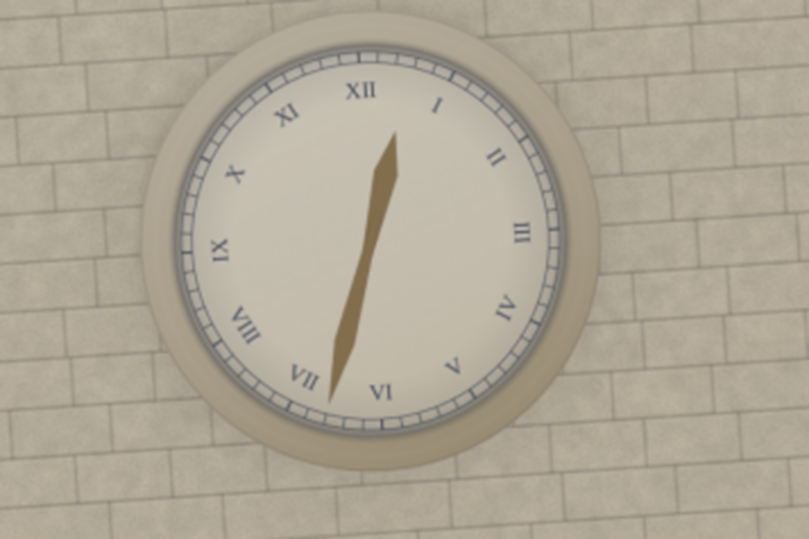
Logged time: 12 h 33 min
